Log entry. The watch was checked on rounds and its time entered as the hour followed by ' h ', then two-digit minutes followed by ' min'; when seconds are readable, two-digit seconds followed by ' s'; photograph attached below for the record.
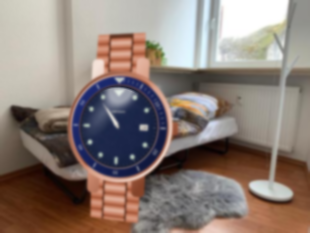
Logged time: 10 h 54 min
